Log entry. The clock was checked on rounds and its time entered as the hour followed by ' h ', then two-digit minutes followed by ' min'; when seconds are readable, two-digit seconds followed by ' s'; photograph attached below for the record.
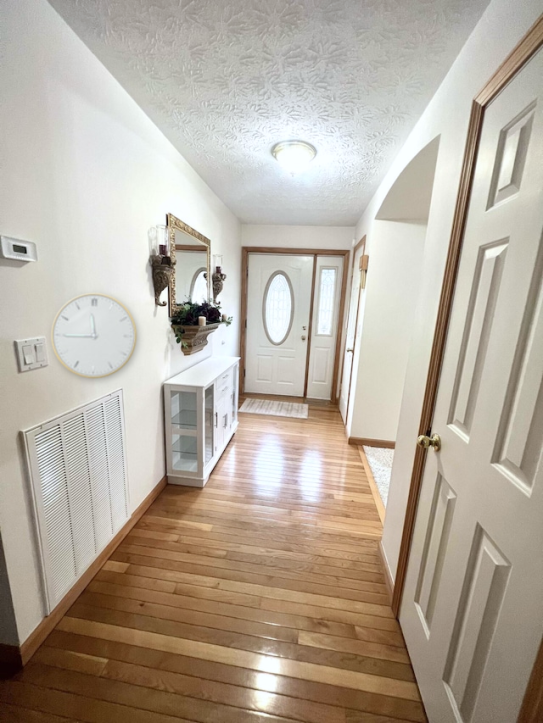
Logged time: 11 h 45 min
